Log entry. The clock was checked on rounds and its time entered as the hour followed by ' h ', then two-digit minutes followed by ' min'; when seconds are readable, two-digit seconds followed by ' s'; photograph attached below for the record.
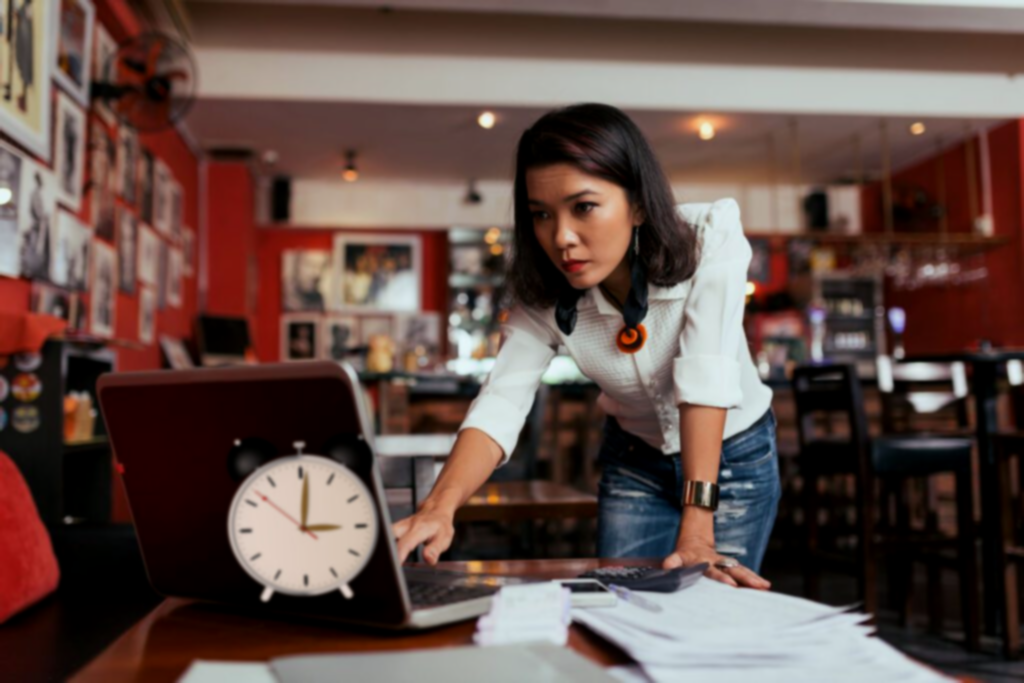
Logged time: 3 h 00 min 52 s
